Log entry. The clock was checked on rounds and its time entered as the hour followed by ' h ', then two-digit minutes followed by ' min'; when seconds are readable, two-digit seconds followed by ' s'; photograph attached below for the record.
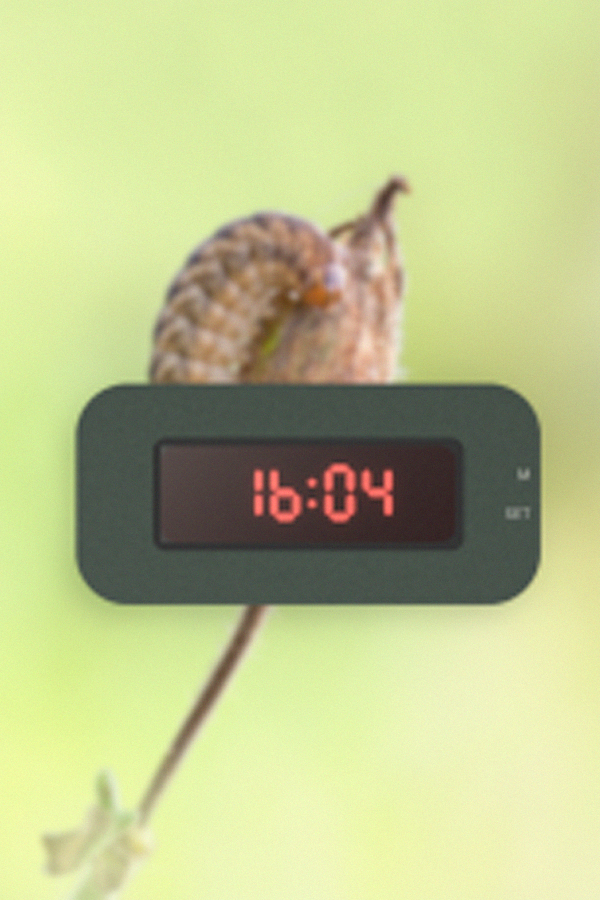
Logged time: 16 h 04 min
